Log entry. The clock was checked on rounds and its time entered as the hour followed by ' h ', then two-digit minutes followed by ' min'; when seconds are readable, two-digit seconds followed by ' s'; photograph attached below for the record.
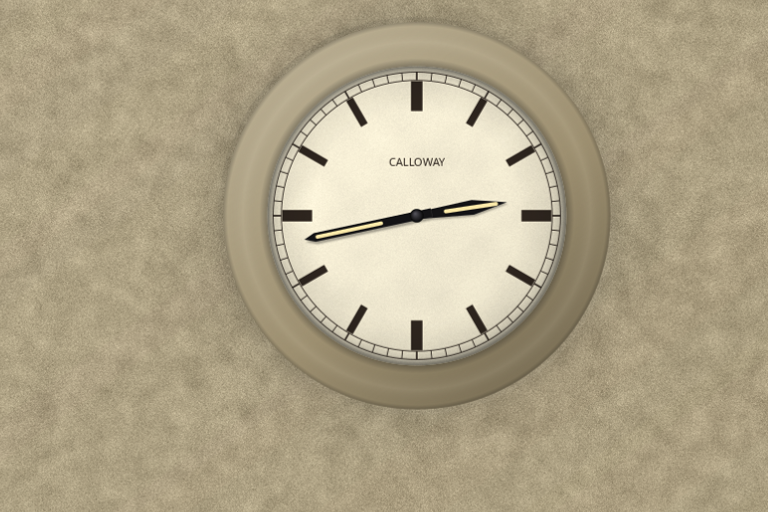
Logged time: 2 h 43 min
